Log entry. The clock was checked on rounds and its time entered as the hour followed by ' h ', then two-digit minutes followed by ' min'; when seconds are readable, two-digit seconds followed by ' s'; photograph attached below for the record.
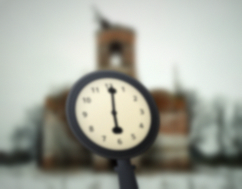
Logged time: 6 h 01 min
